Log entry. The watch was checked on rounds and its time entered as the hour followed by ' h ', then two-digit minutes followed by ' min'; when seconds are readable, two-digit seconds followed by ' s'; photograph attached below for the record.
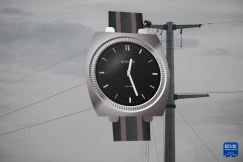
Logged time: 12 h 27 min
